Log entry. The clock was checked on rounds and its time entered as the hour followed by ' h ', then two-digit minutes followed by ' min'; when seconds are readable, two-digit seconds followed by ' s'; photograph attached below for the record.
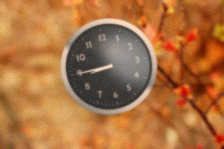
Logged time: 8 h 45 min
